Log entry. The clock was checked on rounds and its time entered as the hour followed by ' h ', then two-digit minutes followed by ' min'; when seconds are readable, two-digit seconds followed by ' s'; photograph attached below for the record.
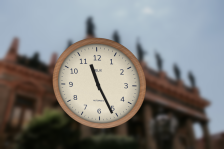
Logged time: 11 h 26 min
